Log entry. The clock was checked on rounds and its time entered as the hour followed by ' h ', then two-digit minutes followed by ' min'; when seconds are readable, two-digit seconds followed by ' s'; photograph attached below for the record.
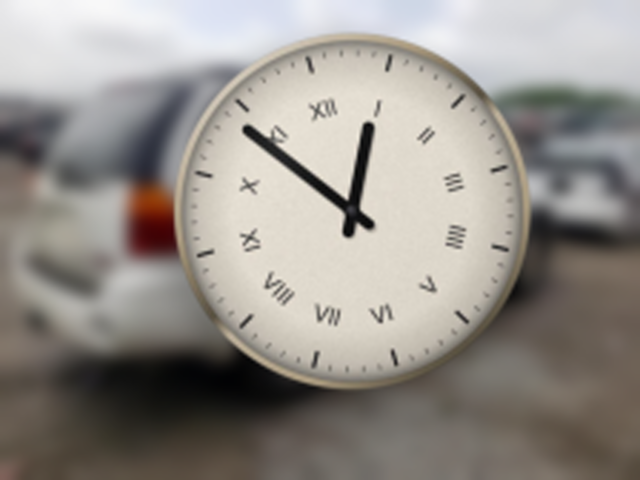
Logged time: 12 h 54 min
